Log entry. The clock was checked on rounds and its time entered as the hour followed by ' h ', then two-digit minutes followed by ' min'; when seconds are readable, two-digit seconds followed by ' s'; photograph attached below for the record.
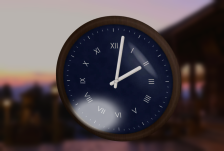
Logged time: 2 h 02 min
